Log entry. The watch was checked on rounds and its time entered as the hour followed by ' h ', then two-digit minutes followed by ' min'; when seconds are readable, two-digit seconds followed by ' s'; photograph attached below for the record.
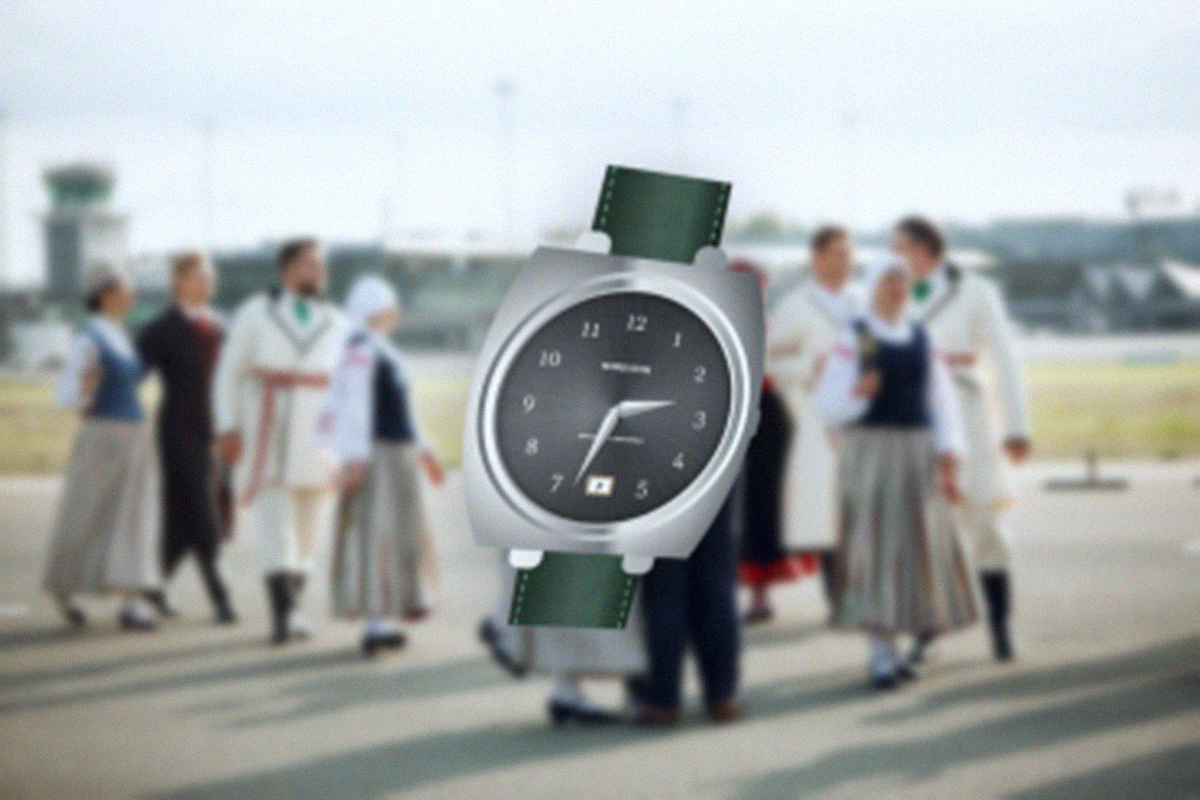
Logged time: 2 h 33 min
